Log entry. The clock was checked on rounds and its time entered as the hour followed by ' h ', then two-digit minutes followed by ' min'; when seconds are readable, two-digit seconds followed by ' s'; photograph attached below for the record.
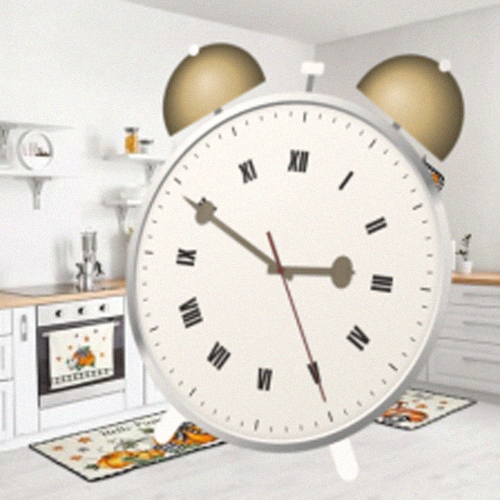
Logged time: 2 h 49 min 25 s
